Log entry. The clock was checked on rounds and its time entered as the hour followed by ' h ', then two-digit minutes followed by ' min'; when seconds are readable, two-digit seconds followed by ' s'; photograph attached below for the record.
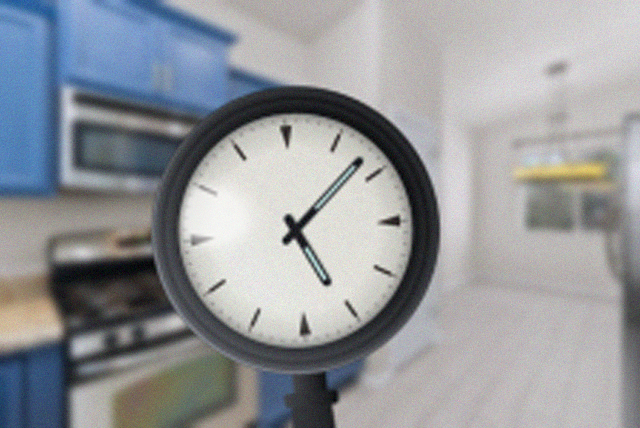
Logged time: 5 h 08 min
